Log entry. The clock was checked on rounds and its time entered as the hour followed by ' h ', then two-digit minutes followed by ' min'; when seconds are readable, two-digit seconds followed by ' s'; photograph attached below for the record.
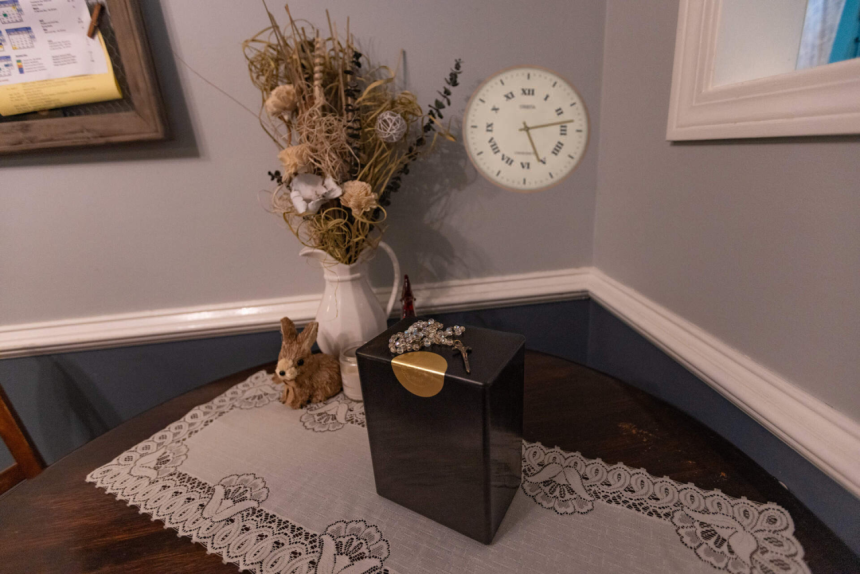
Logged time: 5 h 13 min
